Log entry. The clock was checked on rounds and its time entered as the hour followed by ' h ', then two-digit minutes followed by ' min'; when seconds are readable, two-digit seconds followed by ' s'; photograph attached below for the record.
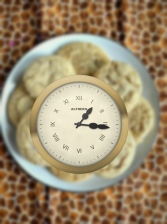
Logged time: 1 h 16 min
